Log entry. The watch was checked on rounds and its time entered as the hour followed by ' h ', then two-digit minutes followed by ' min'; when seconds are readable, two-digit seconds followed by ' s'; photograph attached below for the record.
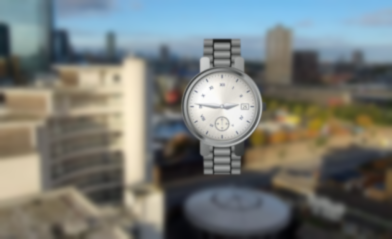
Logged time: 2 h 46 min
